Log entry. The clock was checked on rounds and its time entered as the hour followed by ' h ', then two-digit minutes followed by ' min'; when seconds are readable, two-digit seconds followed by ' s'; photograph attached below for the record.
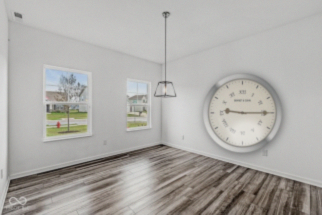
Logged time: 9 h 15 min
